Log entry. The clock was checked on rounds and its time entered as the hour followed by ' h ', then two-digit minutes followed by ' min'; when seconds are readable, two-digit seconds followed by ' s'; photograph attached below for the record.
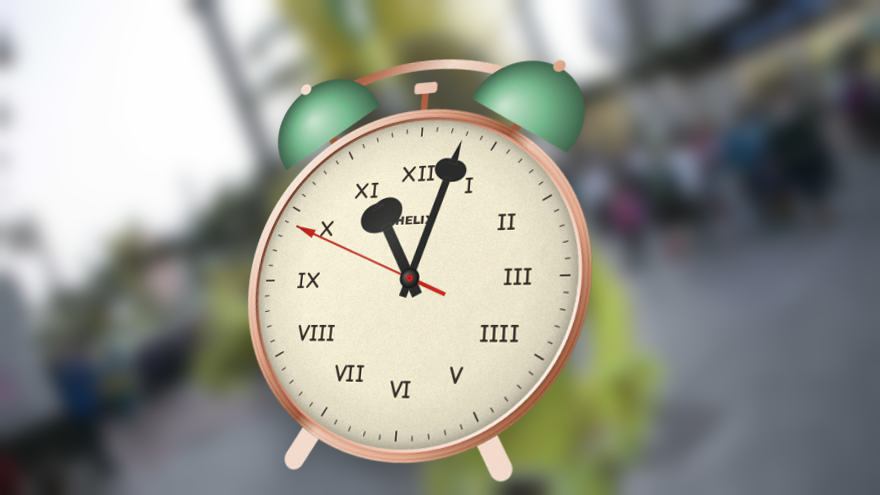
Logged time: 11 h 02 min 49 s
